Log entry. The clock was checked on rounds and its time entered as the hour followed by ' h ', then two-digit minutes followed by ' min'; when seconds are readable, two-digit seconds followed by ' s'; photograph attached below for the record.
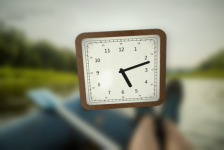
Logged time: 5 h 12 min
